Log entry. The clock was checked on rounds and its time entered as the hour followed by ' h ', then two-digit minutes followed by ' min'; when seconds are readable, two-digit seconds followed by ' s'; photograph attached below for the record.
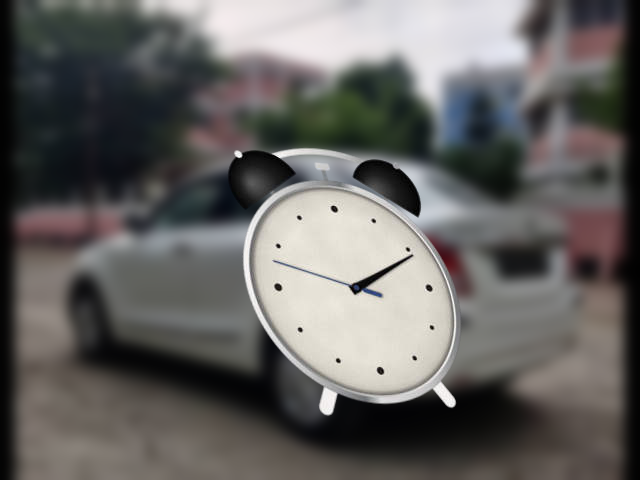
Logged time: 2 h 10 min 48 s
